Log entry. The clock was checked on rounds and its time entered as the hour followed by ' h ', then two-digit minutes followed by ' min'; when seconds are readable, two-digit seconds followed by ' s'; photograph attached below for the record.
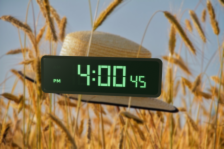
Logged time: 4 h 00 min 45 s
